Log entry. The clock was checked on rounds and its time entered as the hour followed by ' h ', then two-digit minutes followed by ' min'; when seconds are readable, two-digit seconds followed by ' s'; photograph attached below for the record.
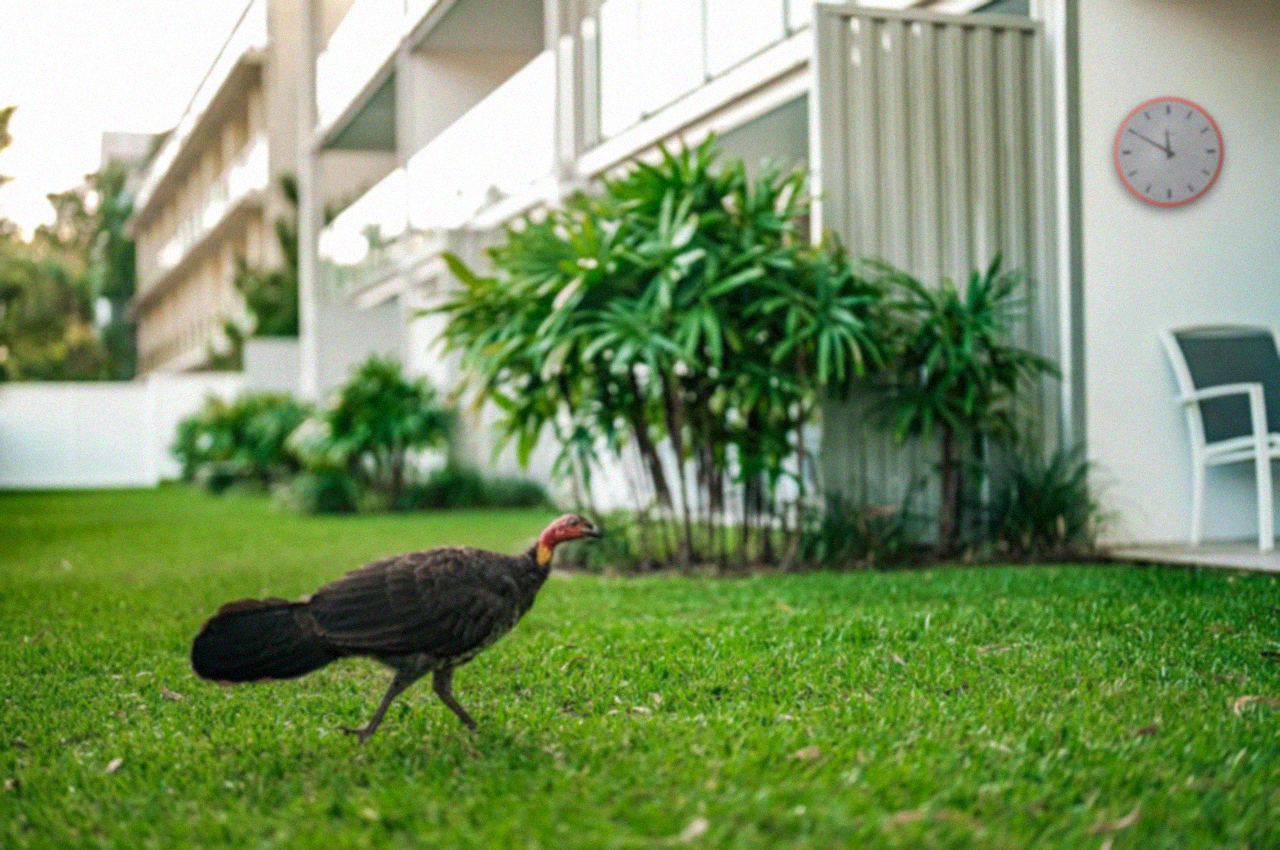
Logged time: 11 h 50 min
